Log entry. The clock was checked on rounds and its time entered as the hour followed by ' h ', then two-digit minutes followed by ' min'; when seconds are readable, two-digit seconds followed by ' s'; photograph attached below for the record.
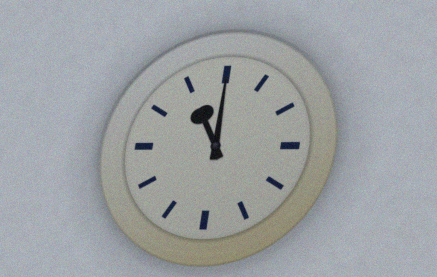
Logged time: 11 h 00 min
